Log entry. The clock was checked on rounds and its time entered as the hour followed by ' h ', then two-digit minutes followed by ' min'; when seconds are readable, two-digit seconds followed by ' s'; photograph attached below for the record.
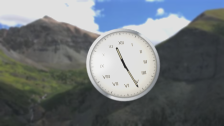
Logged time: 11 h 26 min
